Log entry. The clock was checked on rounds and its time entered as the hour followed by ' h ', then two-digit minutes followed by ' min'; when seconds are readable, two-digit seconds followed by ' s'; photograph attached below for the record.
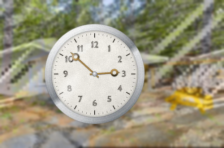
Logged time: 2 h 52 min
